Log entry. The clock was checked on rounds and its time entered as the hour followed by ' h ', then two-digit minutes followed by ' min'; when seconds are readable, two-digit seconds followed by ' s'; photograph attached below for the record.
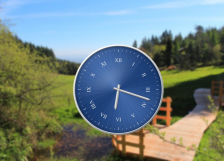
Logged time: 6 h 18 min
